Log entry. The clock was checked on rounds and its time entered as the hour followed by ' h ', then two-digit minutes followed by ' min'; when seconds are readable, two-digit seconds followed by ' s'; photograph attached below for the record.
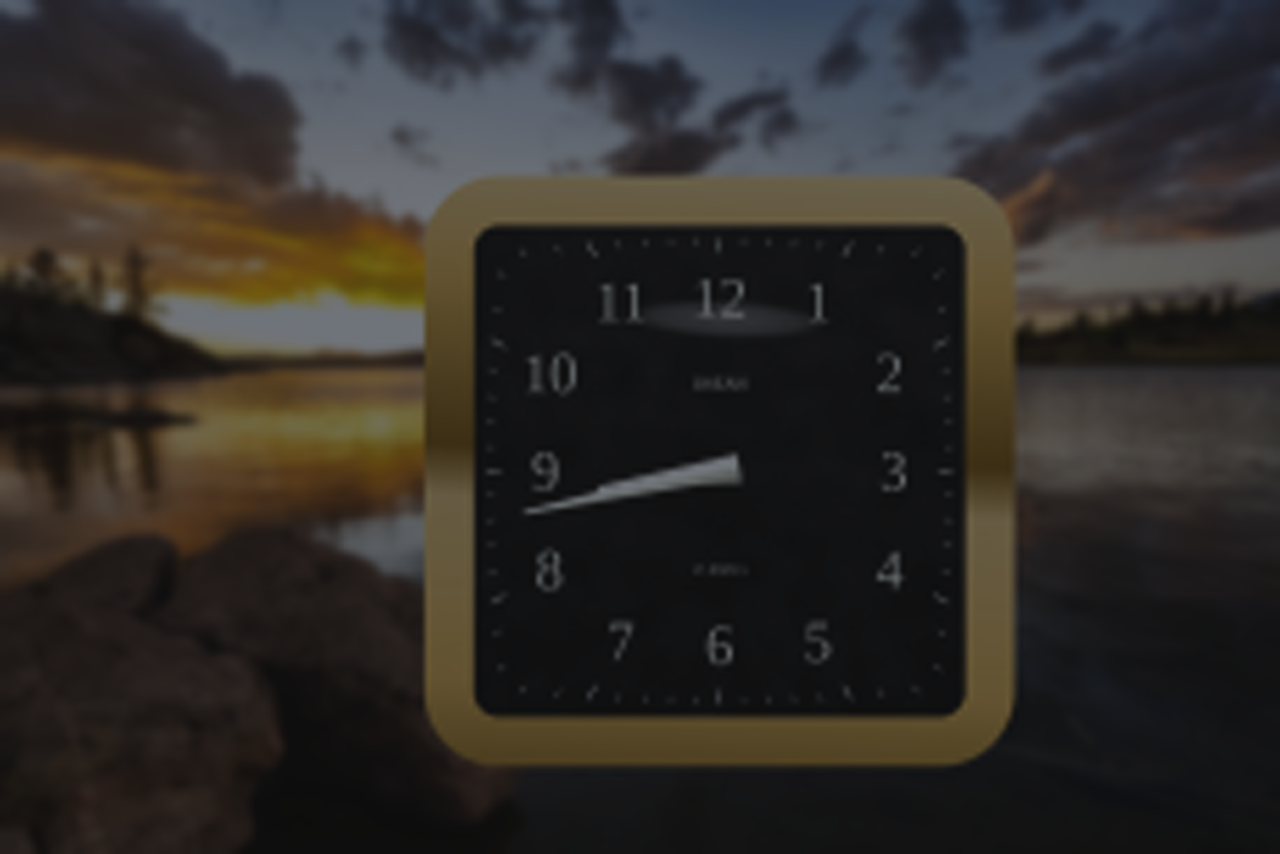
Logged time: 8 h 43 min
